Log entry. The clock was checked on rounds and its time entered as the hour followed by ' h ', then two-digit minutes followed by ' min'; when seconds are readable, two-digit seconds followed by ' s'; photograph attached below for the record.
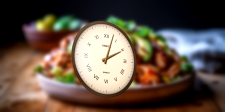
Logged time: 2 h 03 min
